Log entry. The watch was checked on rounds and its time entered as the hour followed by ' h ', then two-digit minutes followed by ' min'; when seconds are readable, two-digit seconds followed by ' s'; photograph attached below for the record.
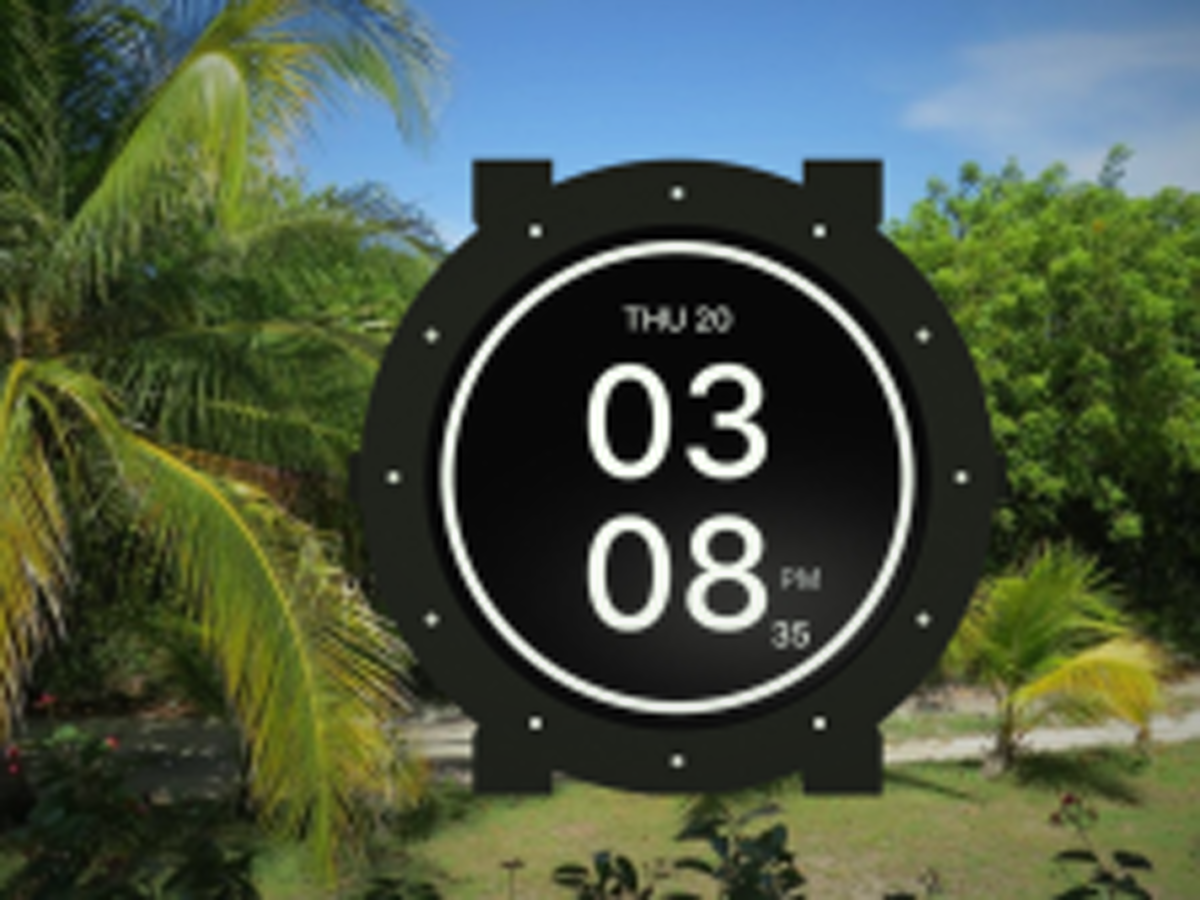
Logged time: 3 h 08 min
